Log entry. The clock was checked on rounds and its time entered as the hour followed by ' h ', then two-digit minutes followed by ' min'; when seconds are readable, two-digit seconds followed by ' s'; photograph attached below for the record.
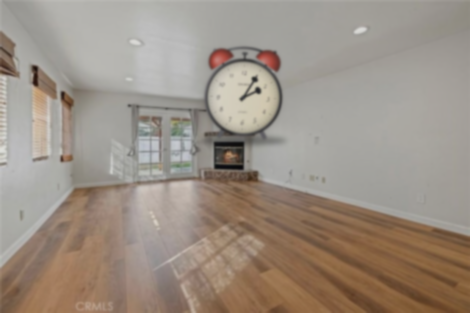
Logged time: 2 h 05 min
